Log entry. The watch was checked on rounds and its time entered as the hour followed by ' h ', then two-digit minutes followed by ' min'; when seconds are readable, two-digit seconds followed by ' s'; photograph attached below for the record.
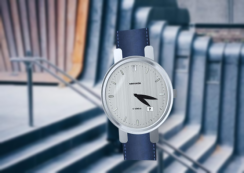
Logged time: 4 h 17 min
